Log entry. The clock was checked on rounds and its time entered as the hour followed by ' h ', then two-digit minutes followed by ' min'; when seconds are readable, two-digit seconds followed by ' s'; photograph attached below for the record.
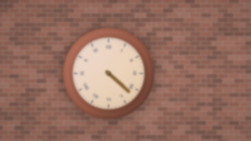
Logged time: 4 h 22 min
